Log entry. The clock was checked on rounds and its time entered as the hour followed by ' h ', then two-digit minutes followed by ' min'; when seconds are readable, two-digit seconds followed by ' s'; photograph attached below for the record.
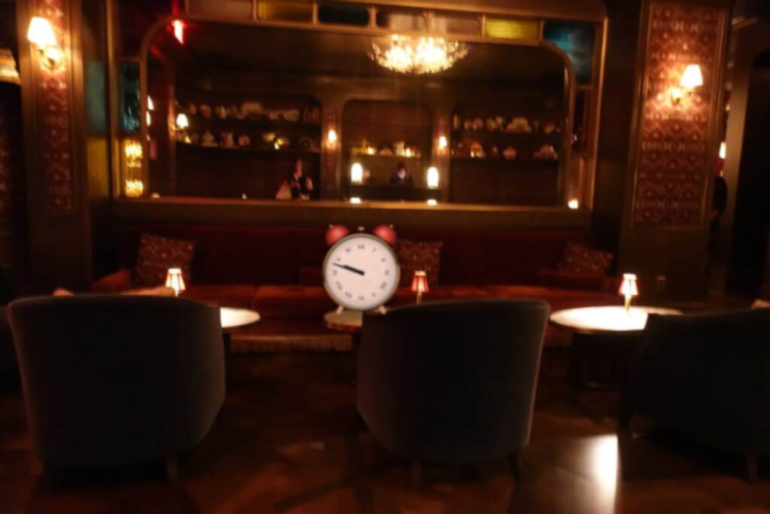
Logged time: 9 h 48 min
